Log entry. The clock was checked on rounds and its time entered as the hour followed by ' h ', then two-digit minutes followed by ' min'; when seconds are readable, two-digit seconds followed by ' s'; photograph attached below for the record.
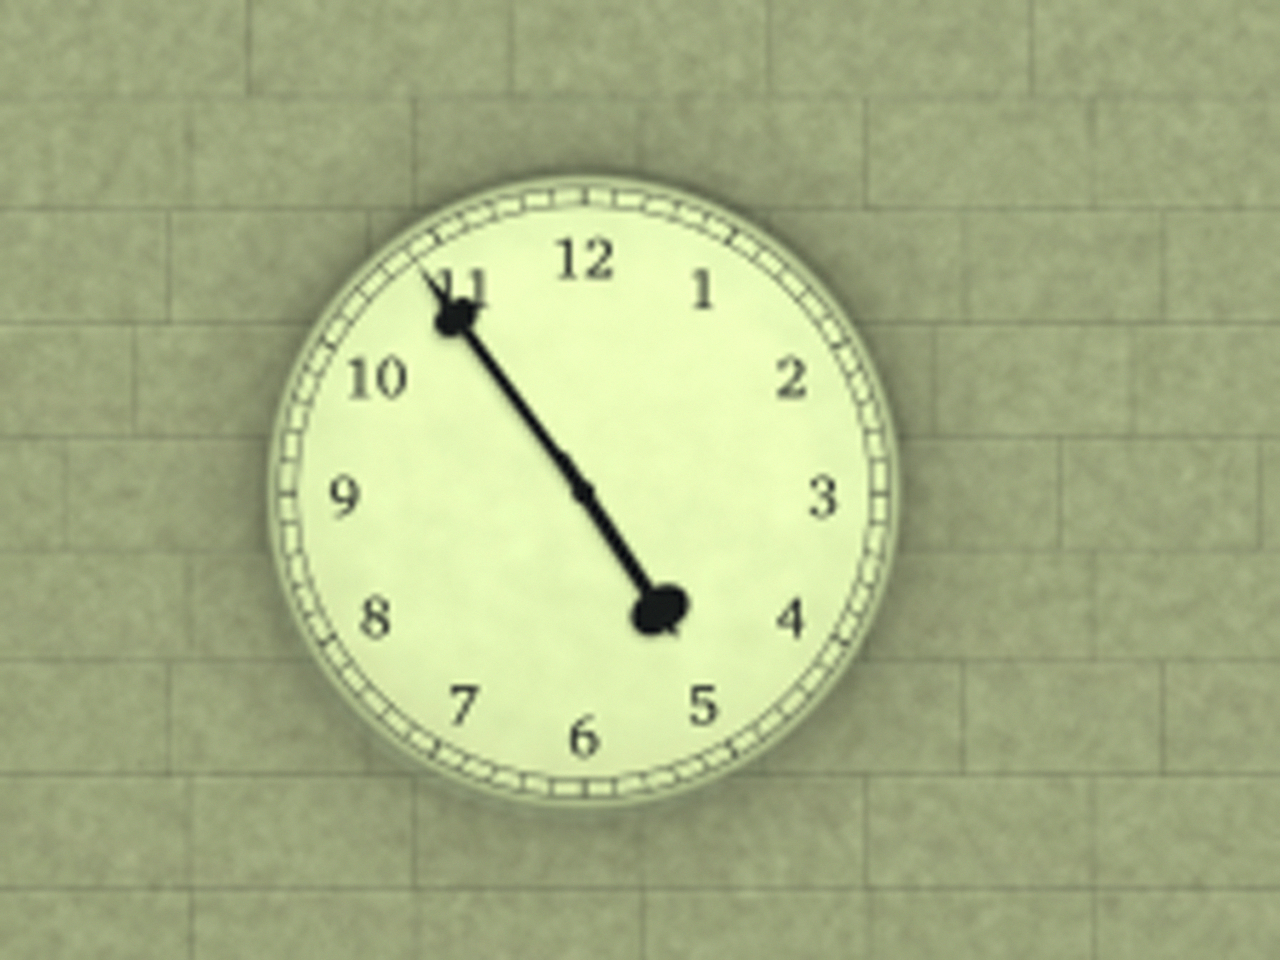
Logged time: 4 h 54 min
